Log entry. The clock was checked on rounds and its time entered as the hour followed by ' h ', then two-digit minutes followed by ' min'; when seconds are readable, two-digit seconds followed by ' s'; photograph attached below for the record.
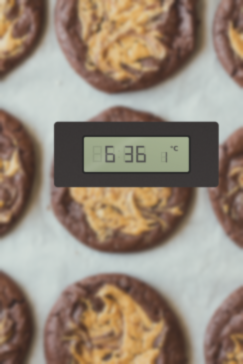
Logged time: 6 h 36 min
